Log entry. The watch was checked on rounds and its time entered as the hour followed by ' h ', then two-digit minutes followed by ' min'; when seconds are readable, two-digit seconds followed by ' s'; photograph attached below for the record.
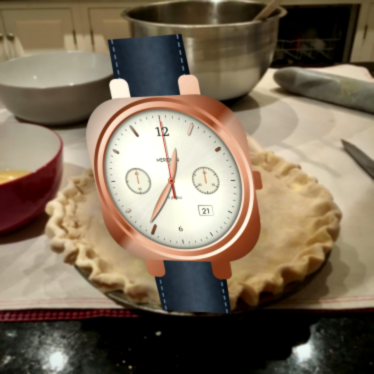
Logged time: 12 h 36 min
